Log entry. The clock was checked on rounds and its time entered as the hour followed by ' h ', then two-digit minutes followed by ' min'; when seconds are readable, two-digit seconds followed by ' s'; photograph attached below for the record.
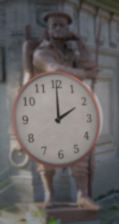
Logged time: 2 h 00 min
